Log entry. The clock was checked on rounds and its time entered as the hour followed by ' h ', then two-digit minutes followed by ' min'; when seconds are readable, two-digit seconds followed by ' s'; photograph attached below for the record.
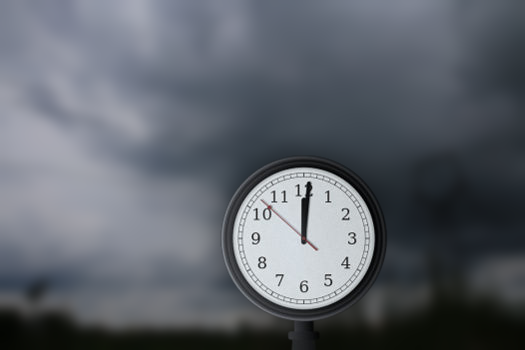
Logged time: 12 h 00 min 52 s
